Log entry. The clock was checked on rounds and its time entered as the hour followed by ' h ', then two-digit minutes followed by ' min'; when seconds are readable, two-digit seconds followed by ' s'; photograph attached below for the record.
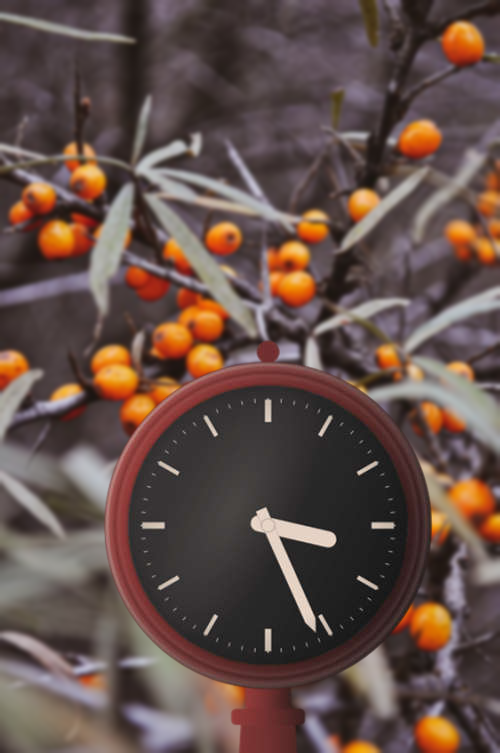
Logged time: 3 h 26 min
